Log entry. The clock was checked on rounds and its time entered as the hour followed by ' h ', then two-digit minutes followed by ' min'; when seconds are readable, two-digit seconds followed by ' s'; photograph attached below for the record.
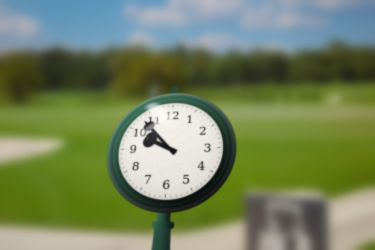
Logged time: 9 h 53 min
